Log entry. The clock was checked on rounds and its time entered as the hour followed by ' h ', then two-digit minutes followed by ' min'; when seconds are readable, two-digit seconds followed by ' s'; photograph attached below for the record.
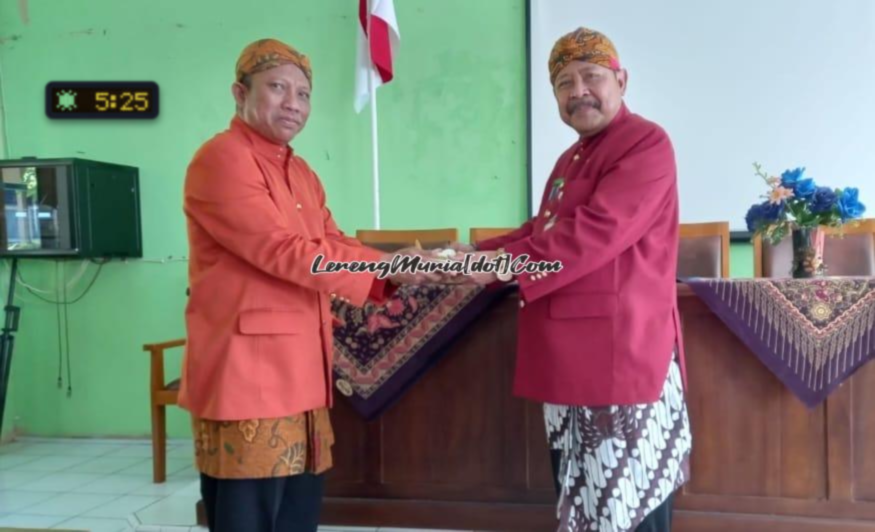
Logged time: 5 h 25 min
